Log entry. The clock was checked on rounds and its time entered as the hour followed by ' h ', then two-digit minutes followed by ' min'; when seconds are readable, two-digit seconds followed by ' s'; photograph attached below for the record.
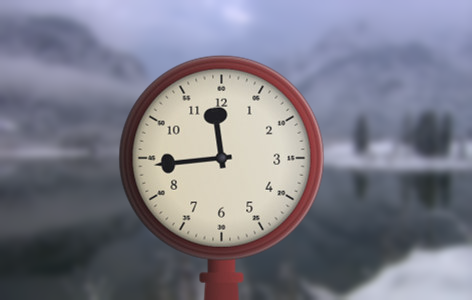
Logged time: 11 h 44 min
